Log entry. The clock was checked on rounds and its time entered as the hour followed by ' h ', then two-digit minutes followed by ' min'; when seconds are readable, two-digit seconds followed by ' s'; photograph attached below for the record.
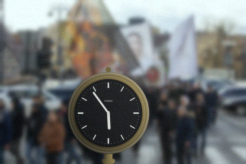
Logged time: 5 h 54 min
